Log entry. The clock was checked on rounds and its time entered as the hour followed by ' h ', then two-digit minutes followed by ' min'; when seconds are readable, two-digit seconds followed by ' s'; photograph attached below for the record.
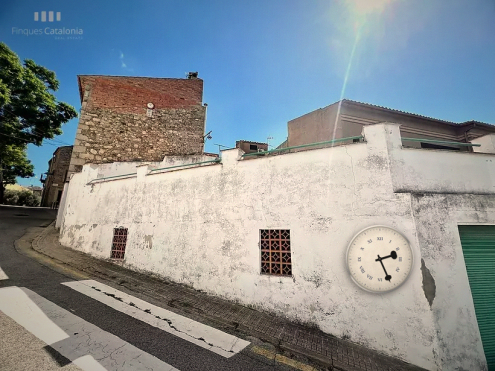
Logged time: 2 h 26 min
